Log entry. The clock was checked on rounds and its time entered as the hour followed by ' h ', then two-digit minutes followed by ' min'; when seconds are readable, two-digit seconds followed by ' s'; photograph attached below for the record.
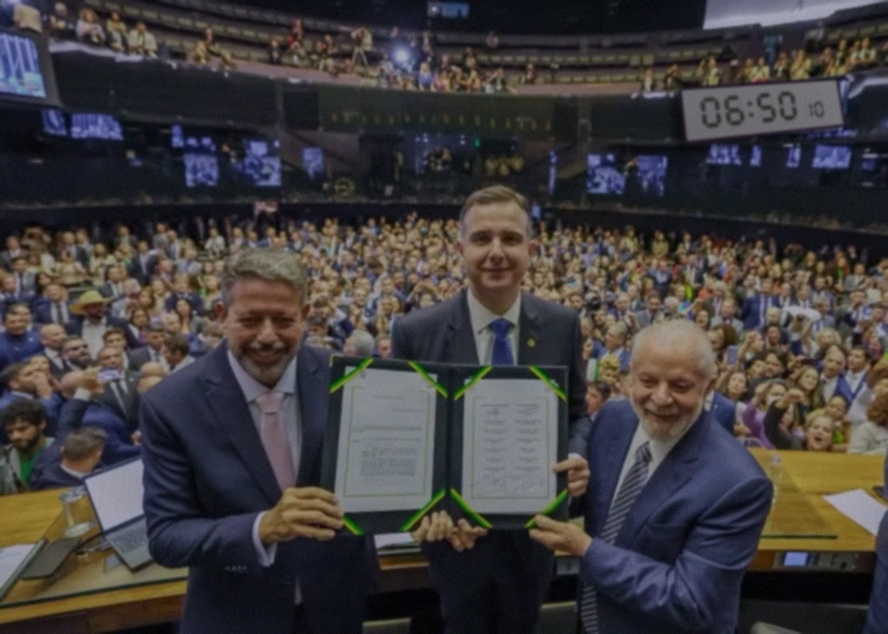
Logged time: 6 h 50 min 10 s
